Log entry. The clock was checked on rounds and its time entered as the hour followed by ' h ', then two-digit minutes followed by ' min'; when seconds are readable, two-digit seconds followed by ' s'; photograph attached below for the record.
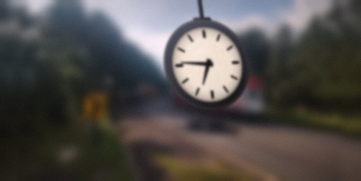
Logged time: 6 h 46 min
